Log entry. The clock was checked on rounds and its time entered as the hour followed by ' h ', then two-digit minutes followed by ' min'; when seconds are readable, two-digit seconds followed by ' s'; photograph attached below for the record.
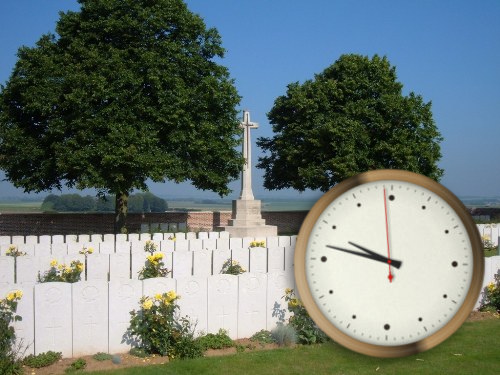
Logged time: 9 h 46 min 59 s
